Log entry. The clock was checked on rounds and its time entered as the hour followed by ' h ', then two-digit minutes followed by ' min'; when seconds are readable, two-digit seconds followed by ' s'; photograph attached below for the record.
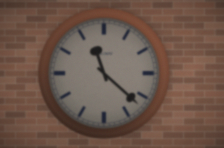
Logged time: 11 h 22 min
